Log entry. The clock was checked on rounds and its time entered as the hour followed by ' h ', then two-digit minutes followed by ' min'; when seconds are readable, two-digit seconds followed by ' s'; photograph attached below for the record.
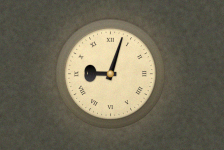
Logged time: 9 h 03 min
